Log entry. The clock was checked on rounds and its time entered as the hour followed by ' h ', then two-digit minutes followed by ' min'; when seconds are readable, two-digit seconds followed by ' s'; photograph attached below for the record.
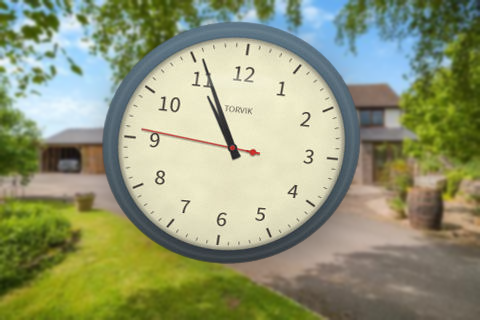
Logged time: 10 h 55 min 46 s
